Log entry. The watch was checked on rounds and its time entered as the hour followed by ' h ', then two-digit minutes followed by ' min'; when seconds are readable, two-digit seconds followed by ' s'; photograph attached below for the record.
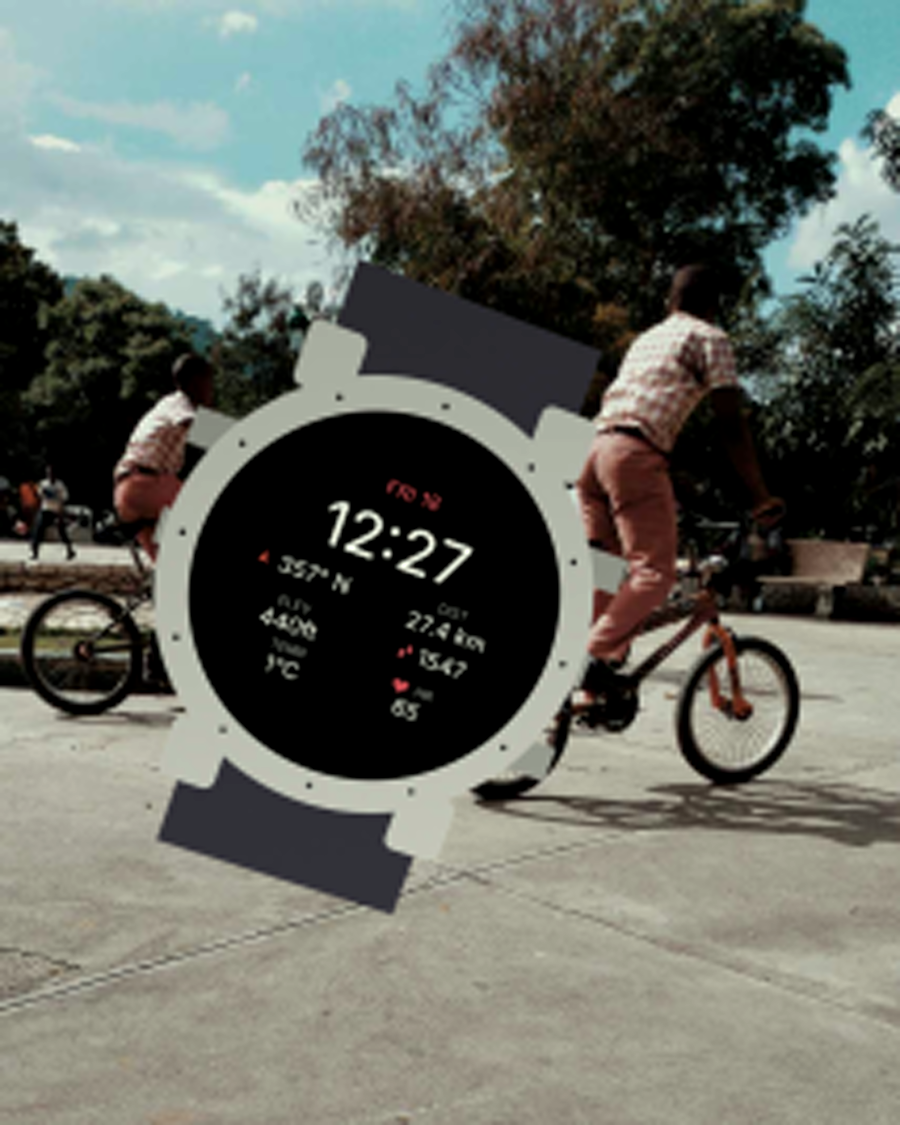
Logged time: 12 h 27 min
